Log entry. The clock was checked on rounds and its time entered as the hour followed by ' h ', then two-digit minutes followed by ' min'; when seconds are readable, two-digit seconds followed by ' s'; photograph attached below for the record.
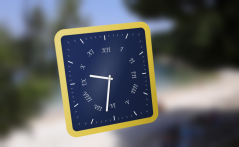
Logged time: 9 h 32 min
